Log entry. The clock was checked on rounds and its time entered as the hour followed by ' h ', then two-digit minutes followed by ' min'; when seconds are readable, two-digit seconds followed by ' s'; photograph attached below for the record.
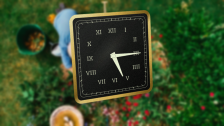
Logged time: 5 h 15 min
